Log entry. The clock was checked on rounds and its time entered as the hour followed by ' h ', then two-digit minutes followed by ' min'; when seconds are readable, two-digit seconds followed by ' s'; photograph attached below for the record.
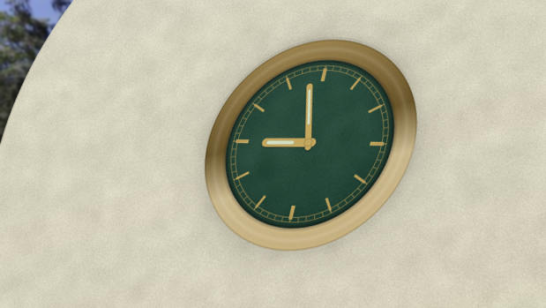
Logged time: 8 h 58 min
